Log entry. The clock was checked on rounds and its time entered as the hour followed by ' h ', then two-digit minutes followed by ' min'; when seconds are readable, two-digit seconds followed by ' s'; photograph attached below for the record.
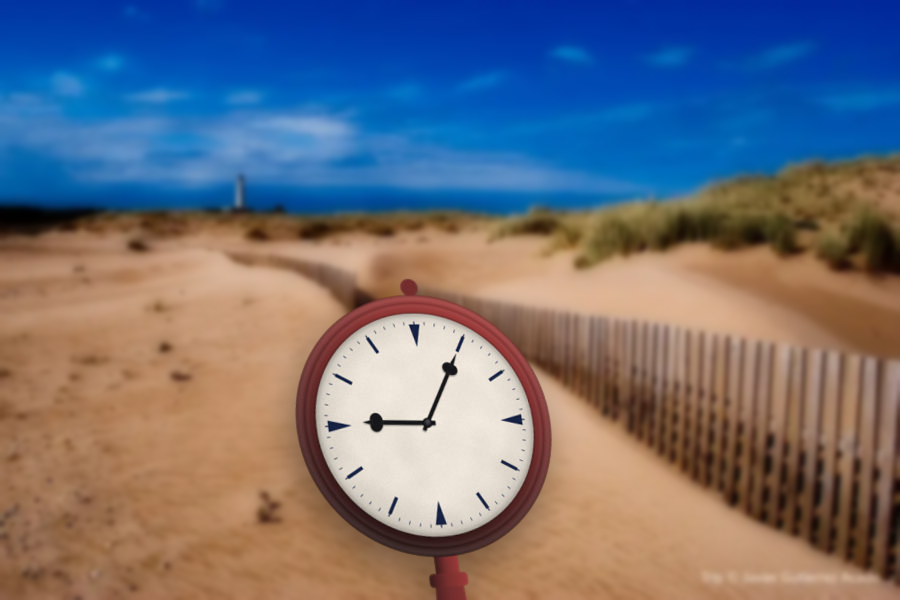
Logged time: 9 h 05 min
